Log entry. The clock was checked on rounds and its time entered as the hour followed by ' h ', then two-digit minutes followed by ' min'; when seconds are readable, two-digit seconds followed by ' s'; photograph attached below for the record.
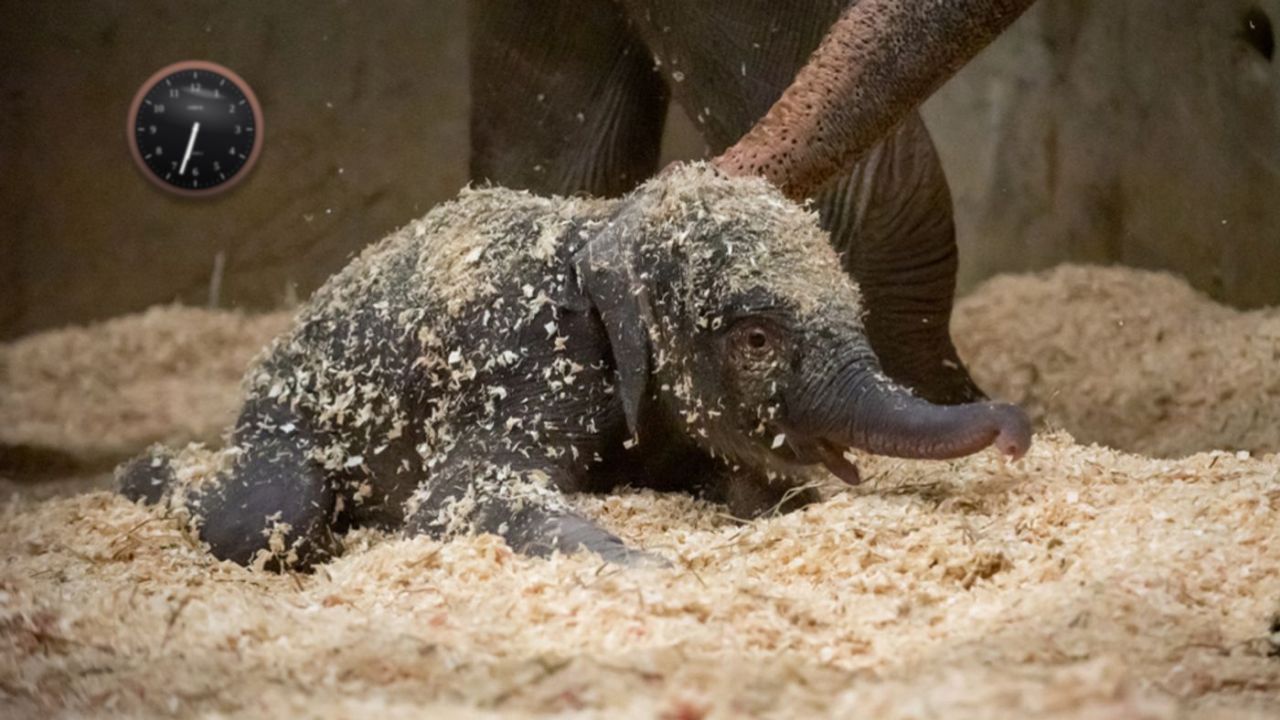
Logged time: 6 h 33 min
